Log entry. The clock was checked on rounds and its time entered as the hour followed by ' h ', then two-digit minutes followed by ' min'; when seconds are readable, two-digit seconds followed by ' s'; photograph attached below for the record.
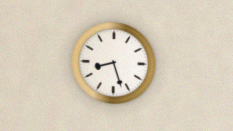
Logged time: 8 h 27 min
